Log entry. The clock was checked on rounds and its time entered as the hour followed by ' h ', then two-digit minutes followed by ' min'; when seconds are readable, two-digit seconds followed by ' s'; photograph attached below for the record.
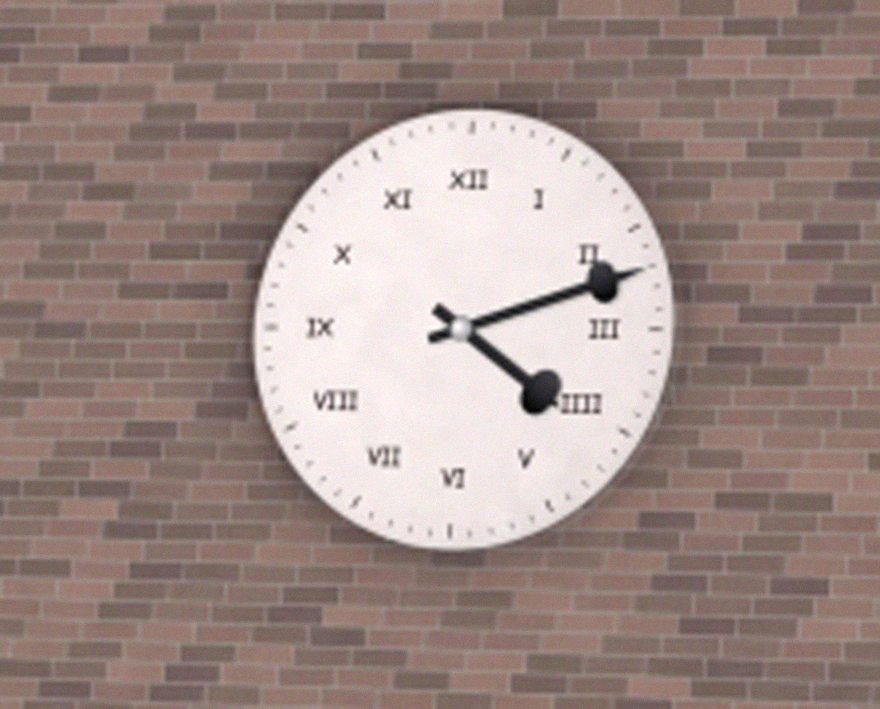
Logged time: 4 h 12 min
